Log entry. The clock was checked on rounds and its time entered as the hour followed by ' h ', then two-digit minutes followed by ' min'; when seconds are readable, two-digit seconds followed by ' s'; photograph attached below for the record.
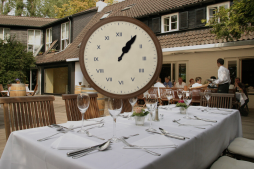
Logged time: 1 h 06 min
